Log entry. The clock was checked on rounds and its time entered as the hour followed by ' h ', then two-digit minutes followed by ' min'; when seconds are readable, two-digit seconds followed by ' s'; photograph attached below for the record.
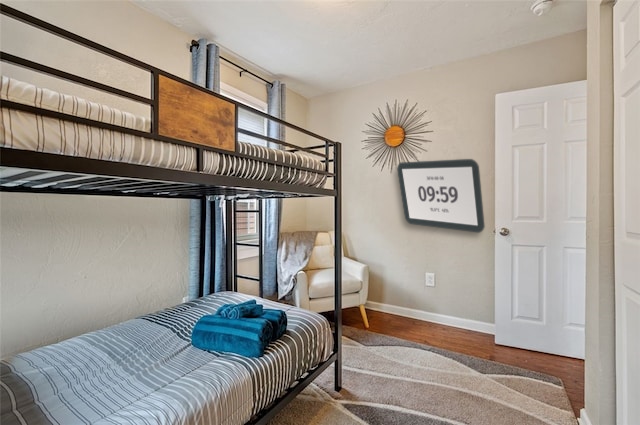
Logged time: 9 h 59 min
